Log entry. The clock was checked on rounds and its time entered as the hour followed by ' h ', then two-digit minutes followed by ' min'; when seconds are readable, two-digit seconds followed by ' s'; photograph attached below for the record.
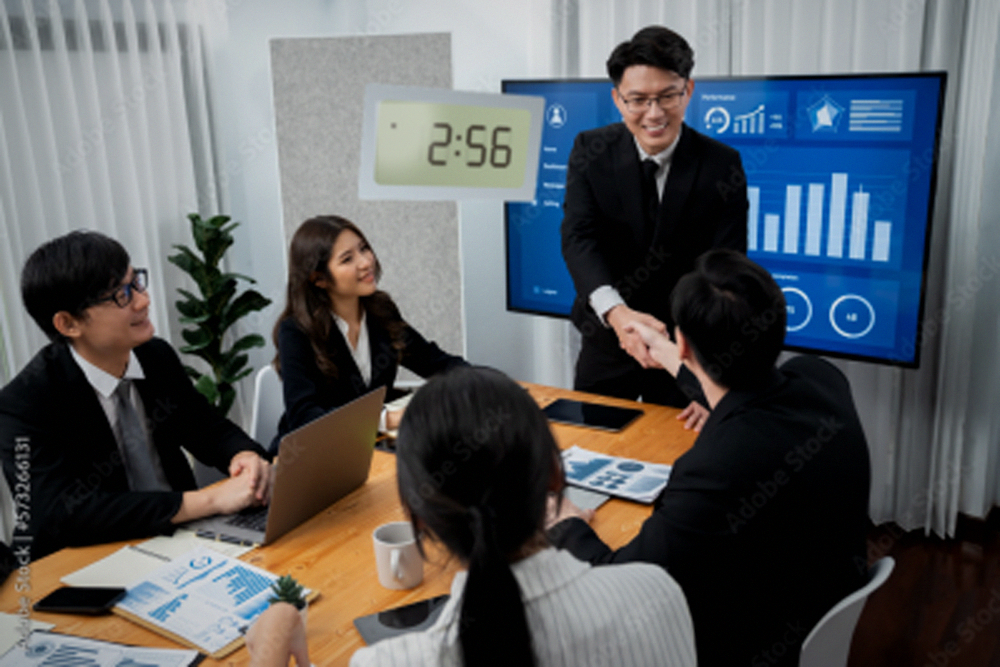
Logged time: 2 h 56 min
